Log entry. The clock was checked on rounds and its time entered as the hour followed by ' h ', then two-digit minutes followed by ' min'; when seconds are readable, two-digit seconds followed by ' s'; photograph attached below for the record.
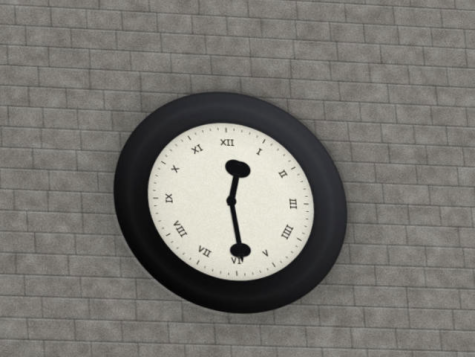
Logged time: 12 h 29 min
